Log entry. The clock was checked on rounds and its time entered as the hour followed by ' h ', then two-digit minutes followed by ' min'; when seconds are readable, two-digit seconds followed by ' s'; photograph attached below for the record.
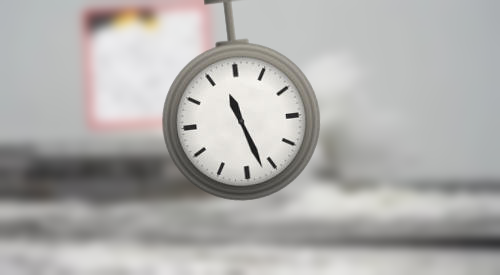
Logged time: 11 h 27 min
